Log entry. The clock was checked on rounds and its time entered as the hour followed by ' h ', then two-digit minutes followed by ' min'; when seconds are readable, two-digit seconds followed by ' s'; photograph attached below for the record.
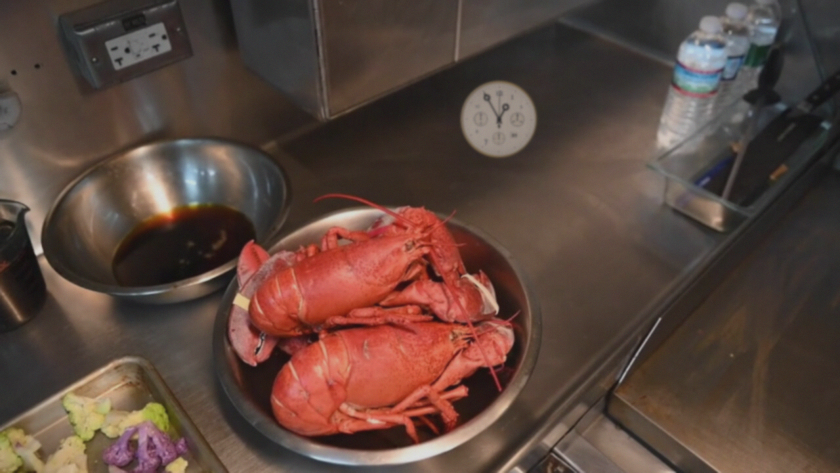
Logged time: 12 h 55 min
